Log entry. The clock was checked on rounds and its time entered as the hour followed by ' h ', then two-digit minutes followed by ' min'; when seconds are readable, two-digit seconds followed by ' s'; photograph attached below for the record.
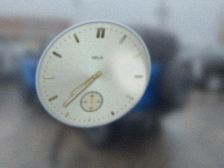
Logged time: 7 h 37 min
